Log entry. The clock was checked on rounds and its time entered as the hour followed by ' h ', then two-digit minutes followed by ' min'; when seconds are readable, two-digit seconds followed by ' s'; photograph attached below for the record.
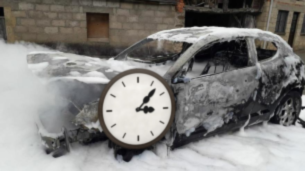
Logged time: 3 h 07 min
